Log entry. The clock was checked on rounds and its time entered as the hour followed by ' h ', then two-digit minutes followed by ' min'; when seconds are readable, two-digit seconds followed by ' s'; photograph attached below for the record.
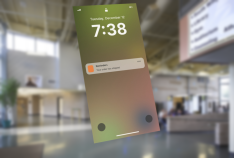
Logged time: 7 h 38 min
